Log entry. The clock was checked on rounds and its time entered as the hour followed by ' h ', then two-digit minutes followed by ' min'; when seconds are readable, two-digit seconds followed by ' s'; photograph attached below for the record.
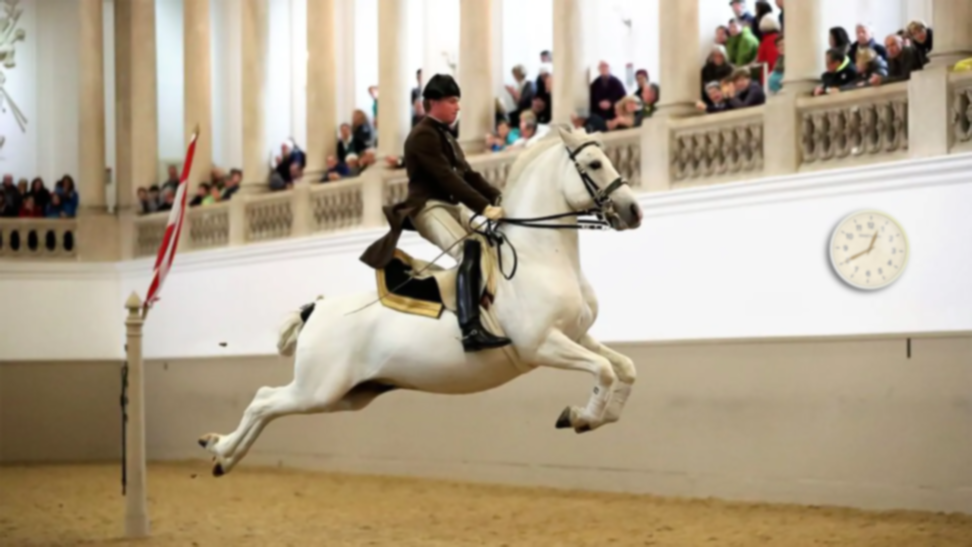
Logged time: 12 h 40 min
